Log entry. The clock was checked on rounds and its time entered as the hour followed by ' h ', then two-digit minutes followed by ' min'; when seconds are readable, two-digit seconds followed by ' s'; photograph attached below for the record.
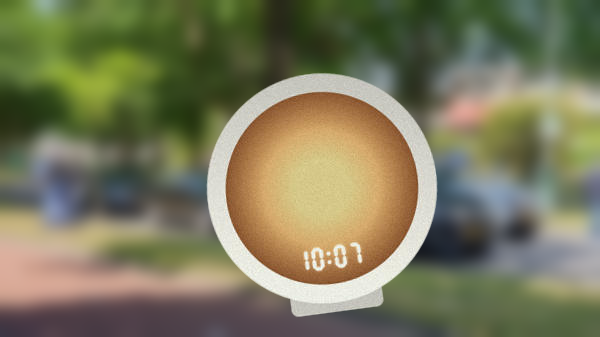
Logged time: 10 h 07 min
